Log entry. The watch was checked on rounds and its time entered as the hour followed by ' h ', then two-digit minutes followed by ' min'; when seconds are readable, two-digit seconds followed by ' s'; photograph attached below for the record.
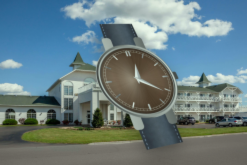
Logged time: 12 h 21 min
